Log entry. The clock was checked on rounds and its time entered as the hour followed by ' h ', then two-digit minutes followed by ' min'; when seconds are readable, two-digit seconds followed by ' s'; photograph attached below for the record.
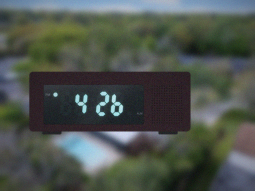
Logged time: 4 h 26 min
